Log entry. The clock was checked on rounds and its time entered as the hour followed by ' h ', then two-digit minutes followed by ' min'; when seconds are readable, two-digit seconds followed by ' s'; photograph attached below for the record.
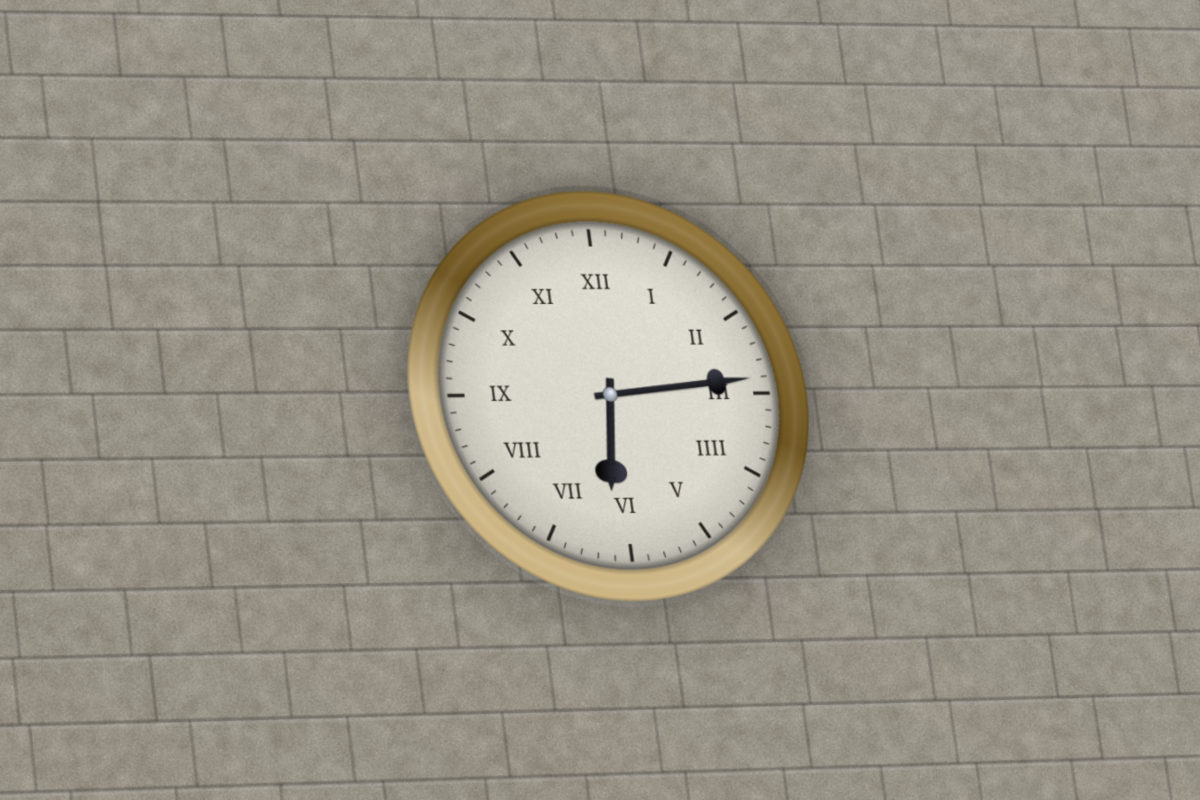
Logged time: 6 h 14 min
